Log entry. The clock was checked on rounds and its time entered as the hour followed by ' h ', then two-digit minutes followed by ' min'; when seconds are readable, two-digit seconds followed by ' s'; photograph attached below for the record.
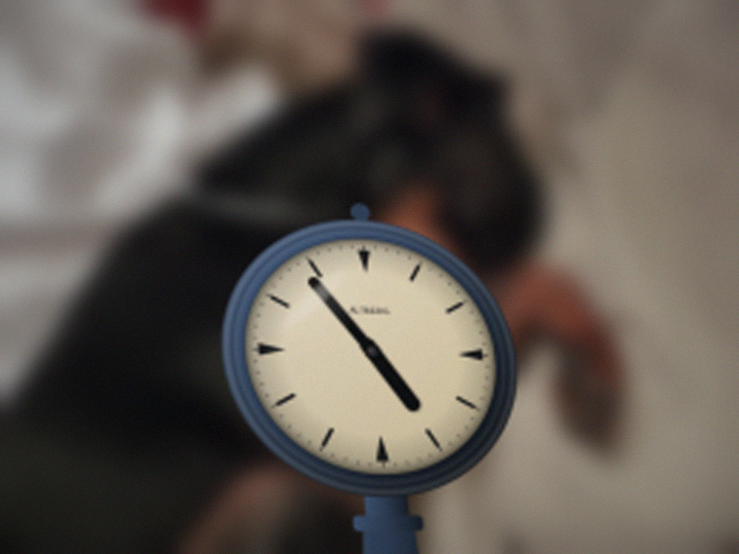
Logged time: 4 h 54 min
